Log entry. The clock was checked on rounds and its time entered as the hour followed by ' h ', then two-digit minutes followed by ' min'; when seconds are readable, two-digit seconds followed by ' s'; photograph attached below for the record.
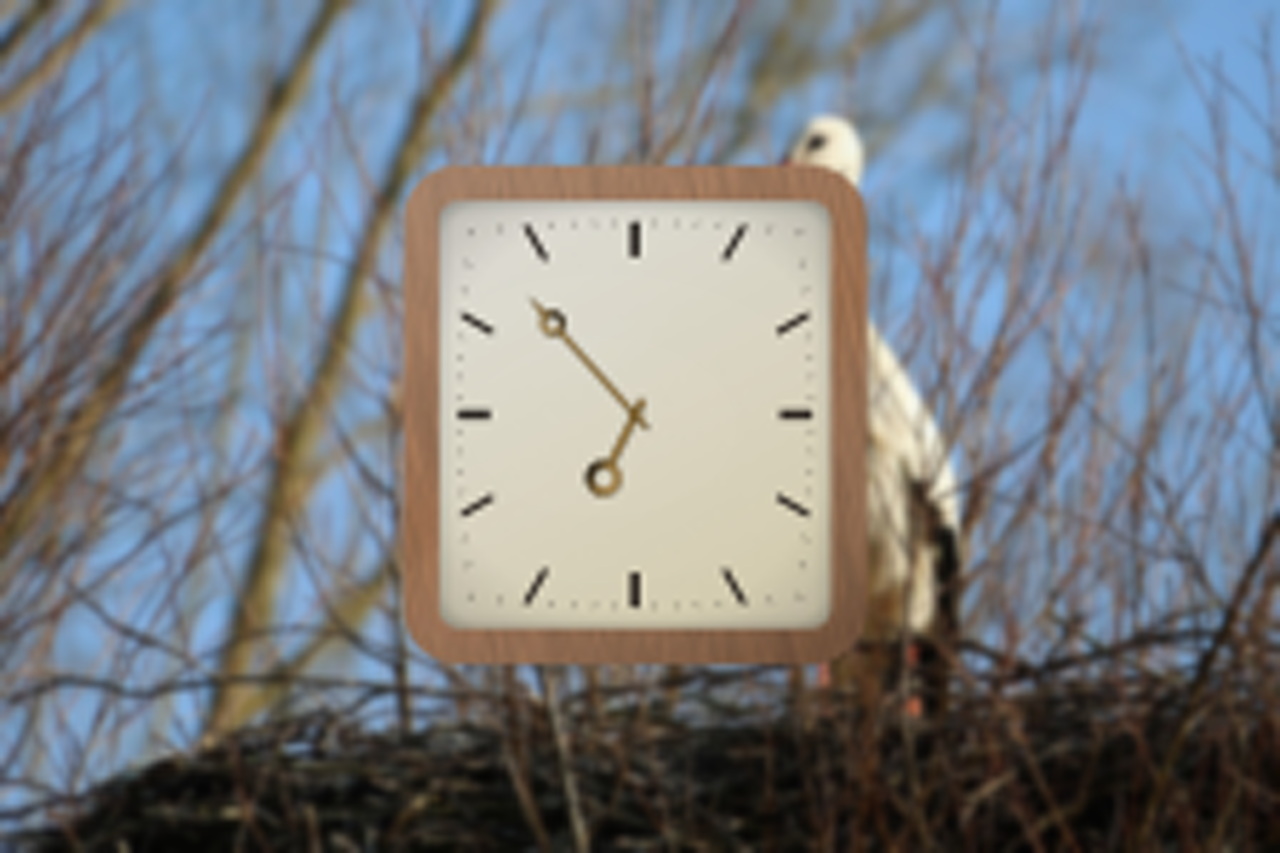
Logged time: 6 h 53 min
